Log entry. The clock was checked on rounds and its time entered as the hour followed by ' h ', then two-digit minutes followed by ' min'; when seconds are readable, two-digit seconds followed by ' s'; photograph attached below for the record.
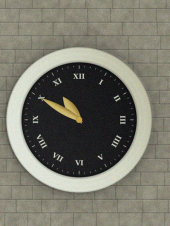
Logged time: 10 h 50 min
